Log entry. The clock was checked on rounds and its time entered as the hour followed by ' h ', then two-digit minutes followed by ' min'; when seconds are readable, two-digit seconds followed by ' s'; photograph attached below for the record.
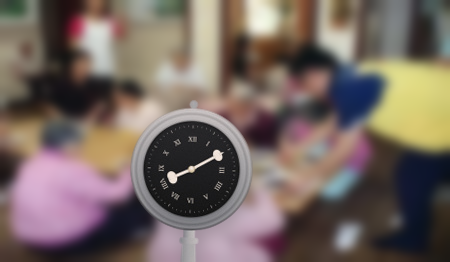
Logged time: 8 h 10 min
